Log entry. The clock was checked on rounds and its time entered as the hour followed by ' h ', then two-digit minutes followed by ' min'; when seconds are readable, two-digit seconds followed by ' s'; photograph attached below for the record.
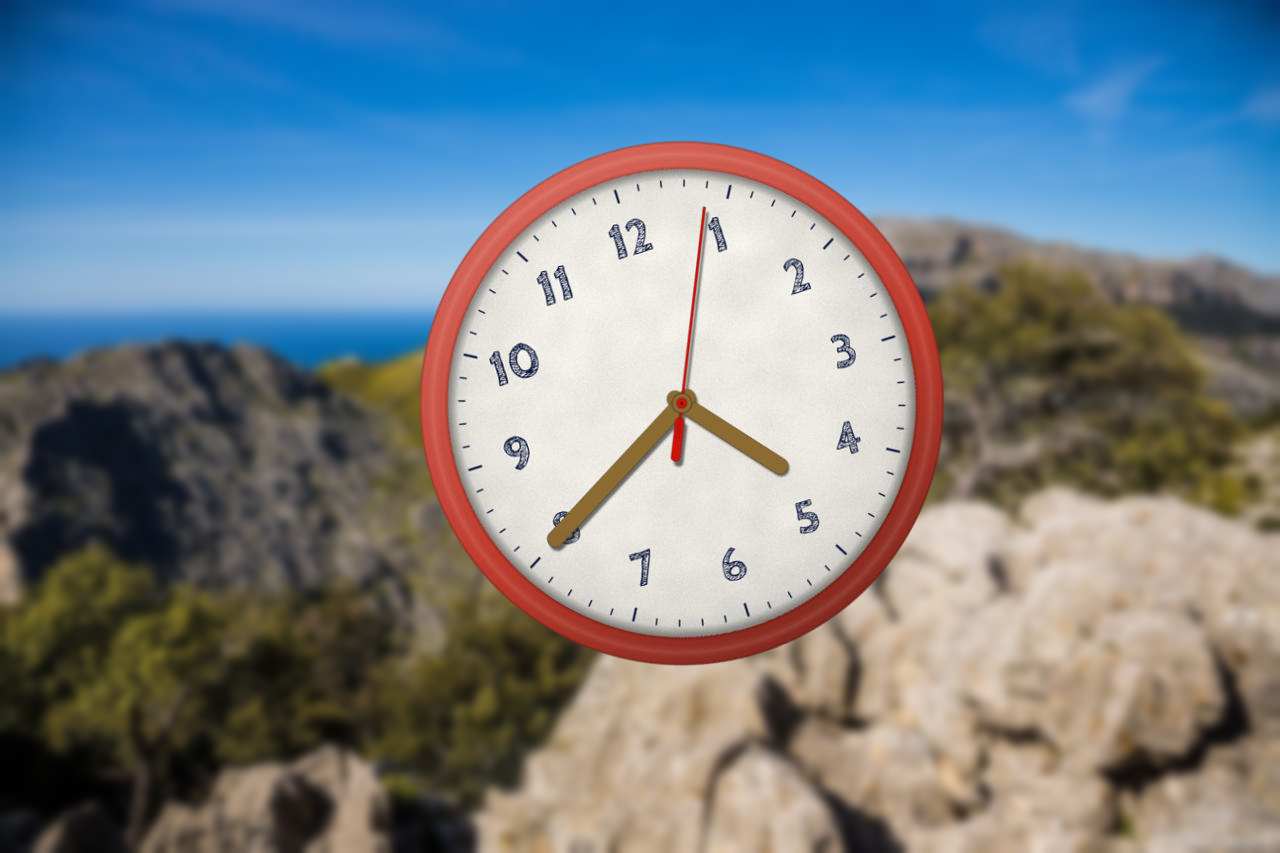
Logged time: 4 h 40 min 04 s
